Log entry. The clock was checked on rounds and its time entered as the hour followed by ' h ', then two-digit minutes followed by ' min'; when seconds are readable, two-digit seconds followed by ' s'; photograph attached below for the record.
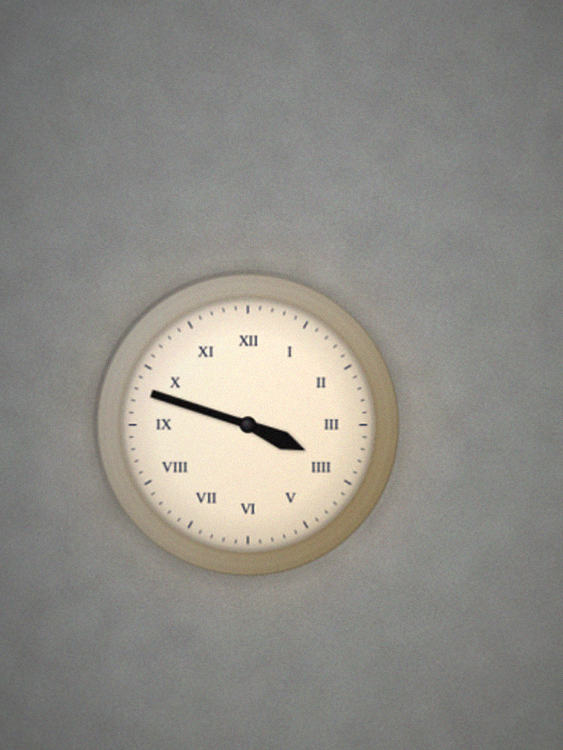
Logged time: 3 h 48 min
